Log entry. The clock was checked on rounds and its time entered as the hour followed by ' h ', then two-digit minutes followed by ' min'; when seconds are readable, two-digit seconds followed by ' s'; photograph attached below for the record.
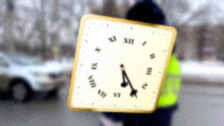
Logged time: 5 h 24 min
